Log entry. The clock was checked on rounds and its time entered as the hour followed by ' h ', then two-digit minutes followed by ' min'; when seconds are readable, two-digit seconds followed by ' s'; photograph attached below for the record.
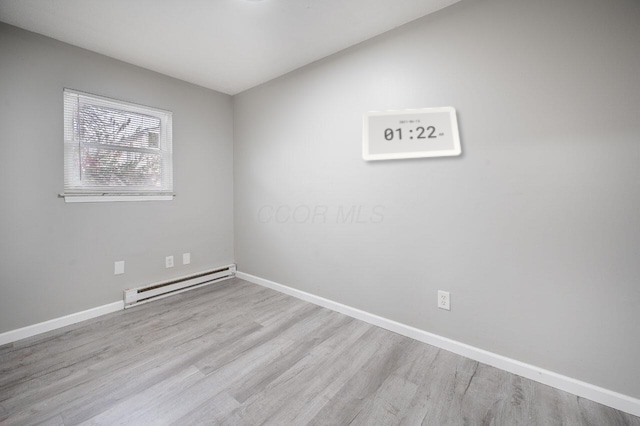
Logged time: 1 h 22 min
